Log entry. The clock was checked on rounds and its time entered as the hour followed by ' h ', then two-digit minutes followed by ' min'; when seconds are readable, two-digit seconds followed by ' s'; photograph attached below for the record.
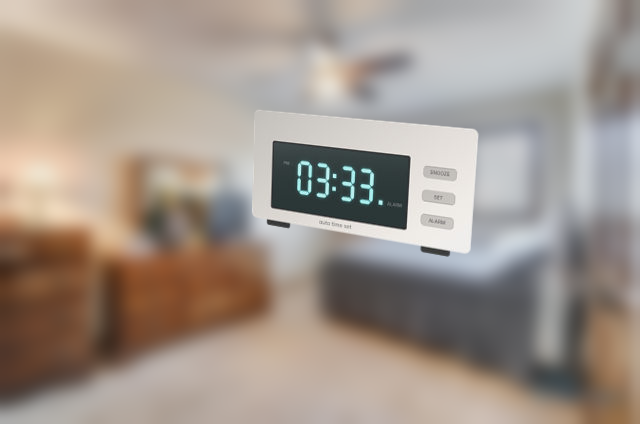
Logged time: 3 h 33 min
